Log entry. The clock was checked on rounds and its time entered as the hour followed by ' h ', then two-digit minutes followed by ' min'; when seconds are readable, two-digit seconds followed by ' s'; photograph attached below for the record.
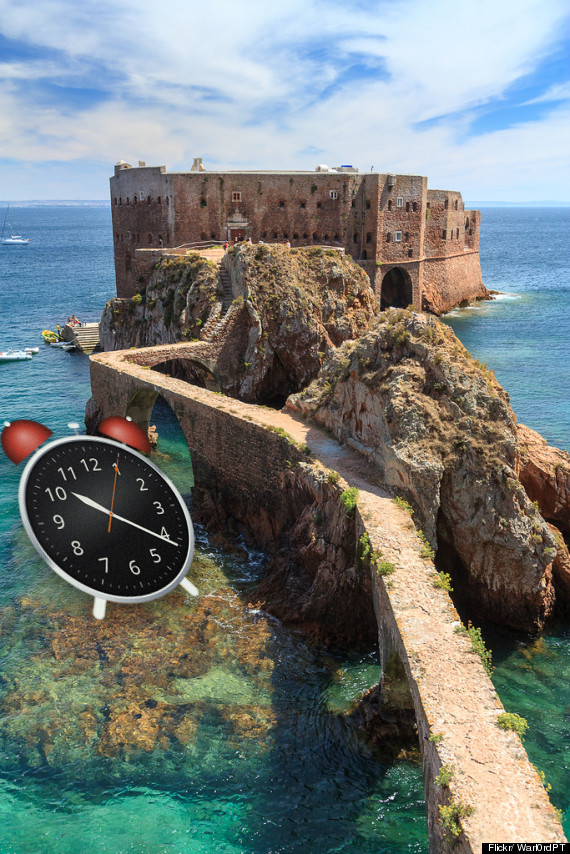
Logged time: 10 h 21 min 05 s
